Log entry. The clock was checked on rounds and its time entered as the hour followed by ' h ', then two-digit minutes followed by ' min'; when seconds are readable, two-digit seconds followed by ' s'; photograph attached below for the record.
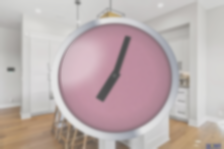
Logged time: 7 h 03 min
